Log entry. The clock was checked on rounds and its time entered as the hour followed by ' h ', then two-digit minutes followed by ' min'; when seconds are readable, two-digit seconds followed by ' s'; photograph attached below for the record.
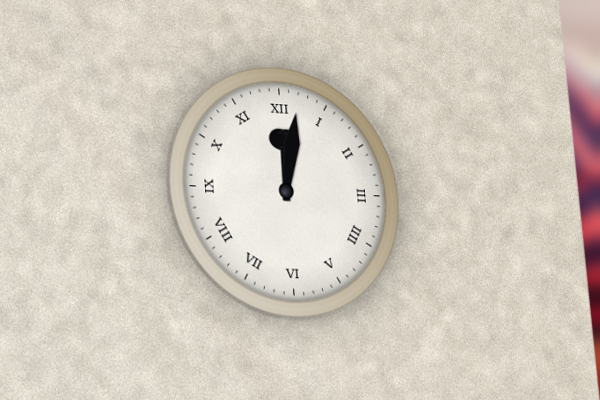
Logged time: 12 h 02 min
